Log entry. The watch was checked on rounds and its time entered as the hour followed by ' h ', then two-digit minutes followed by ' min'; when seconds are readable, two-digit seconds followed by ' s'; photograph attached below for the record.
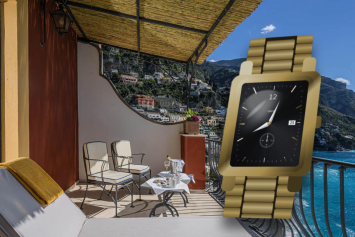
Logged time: 8 h 03 min
